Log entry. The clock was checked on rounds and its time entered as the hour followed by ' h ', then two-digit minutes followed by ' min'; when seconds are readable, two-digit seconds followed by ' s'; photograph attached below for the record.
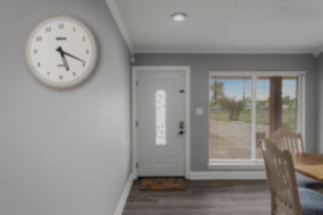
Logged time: 5 h 19 min
